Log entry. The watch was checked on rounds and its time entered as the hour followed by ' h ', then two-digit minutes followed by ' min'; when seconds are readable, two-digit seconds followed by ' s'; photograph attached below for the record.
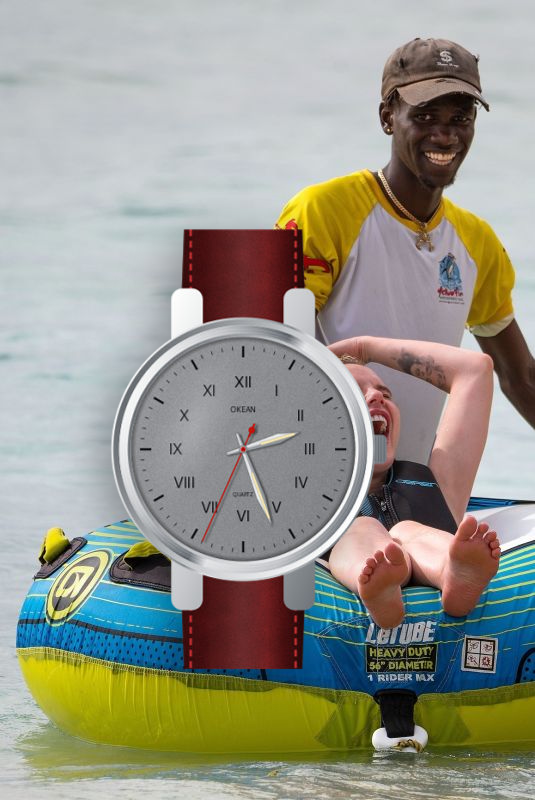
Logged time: 2 h 26 min 34 s
